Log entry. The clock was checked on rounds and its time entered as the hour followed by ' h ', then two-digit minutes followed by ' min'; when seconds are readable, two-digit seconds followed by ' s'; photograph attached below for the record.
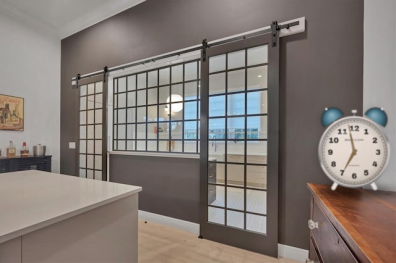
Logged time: 6 h 58 min
